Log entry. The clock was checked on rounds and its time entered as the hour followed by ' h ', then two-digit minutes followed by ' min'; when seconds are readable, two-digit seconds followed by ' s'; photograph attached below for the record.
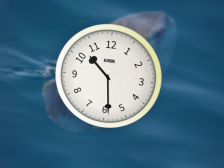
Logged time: 10 h 29 min
